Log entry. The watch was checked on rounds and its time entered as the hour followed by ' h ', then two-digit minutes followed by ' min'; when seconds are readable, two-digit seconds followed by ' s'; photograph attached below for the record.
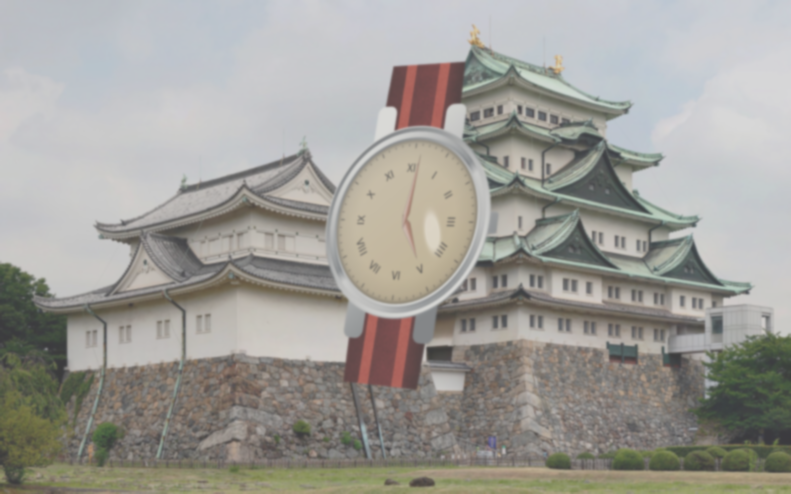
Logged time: 5 h 01 min
